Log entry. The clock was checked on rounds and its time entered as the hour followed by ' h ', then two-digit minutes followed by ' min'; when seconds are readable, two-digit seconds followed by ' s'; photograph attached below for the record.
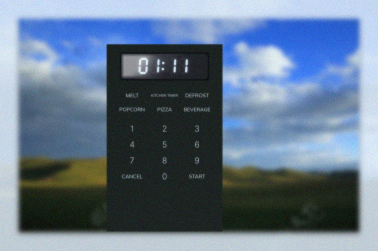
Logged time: 1 h 11 min
